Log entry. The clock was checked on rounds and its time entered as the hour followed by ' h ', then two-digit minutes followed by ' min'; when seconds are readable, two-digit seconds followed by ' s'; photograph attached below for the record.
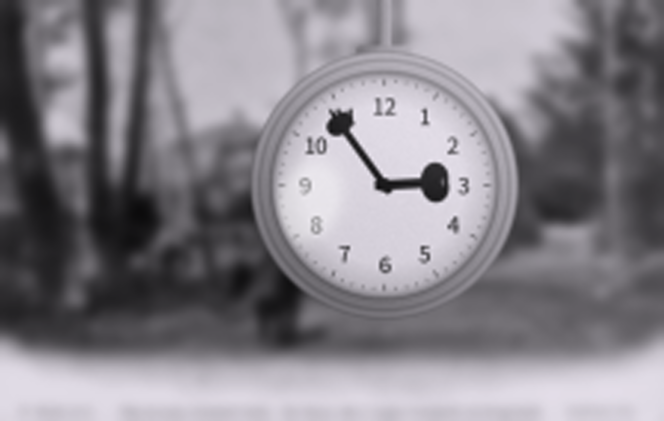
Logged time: 2 h 54 min
